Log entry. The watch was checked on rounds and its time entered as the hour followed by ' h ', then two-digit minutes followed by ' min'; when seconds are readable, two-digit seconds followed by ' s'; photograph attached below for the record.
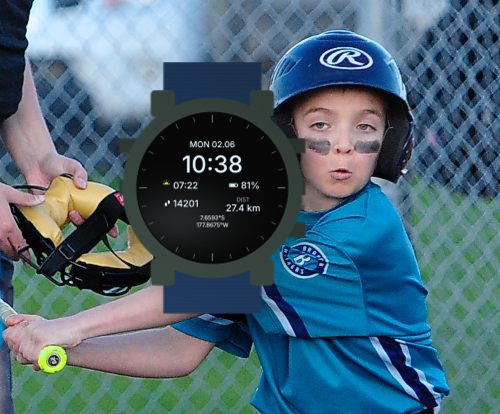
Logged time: 10 h 38 min
